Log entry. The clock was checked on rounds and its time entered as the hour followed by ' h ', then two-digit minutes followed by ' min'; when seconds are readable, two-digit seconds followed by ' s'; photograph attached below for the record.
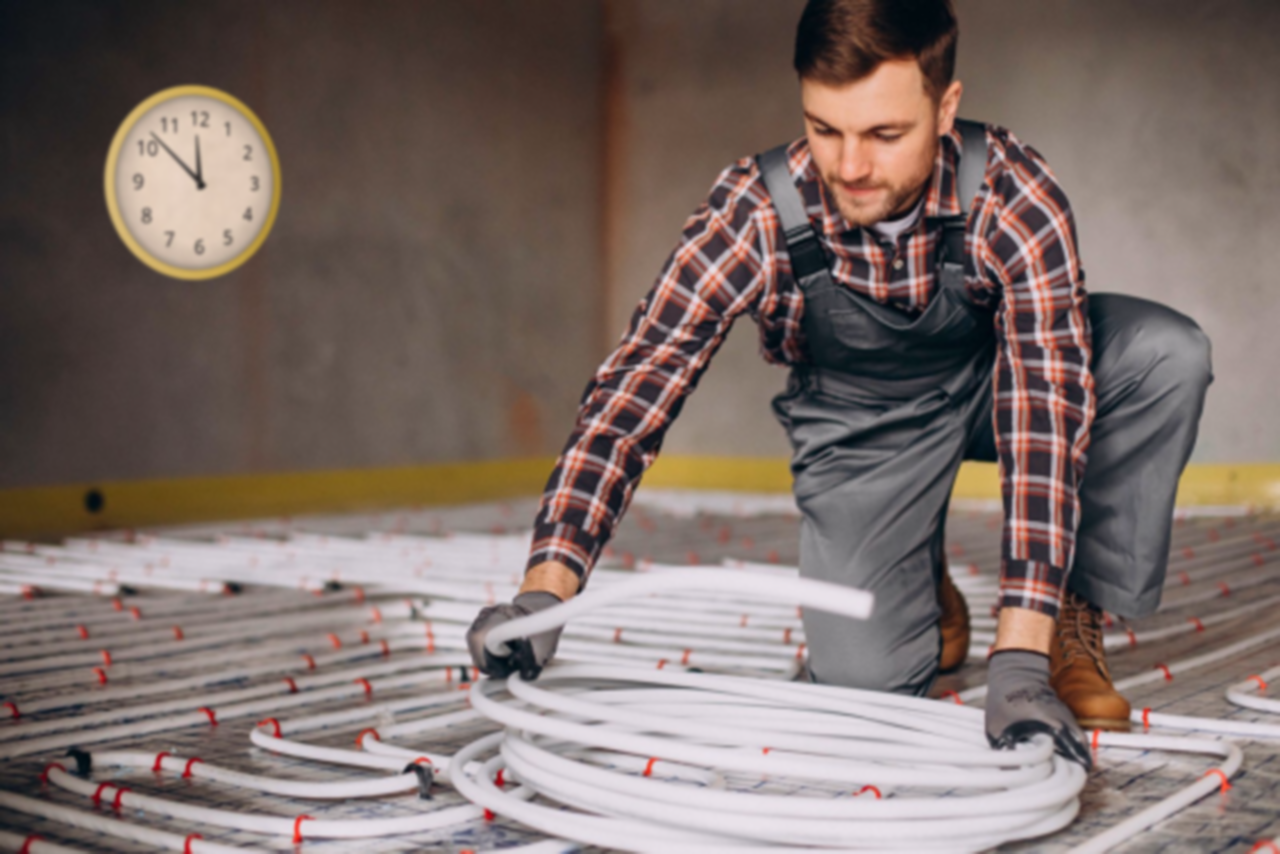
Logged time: 11 h 52 min
